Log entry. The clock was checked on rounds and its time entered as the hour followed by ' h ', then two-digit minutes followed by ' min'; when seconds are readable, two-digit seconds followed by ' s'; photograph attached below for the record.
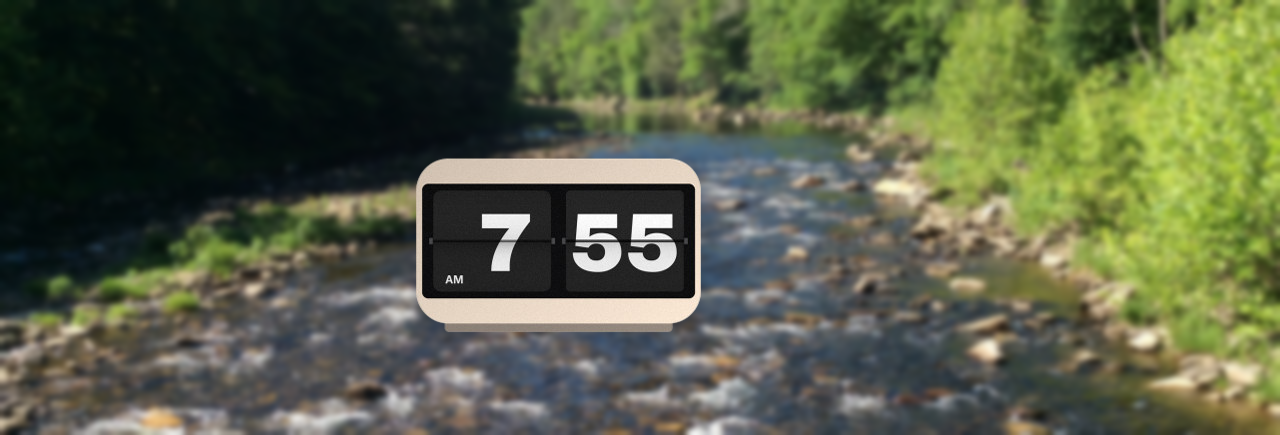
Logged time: 7 h 55 min
